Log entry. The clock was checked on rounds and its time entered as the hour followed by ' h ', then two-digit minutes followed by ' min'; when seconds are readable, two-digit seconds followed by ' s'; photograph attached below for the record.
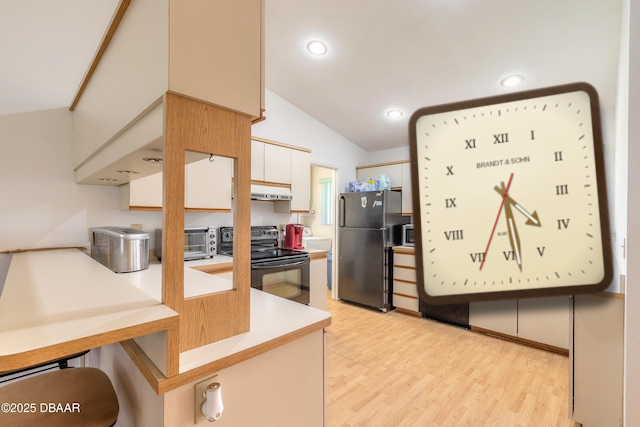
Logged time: 4 h 28 min 34 s
